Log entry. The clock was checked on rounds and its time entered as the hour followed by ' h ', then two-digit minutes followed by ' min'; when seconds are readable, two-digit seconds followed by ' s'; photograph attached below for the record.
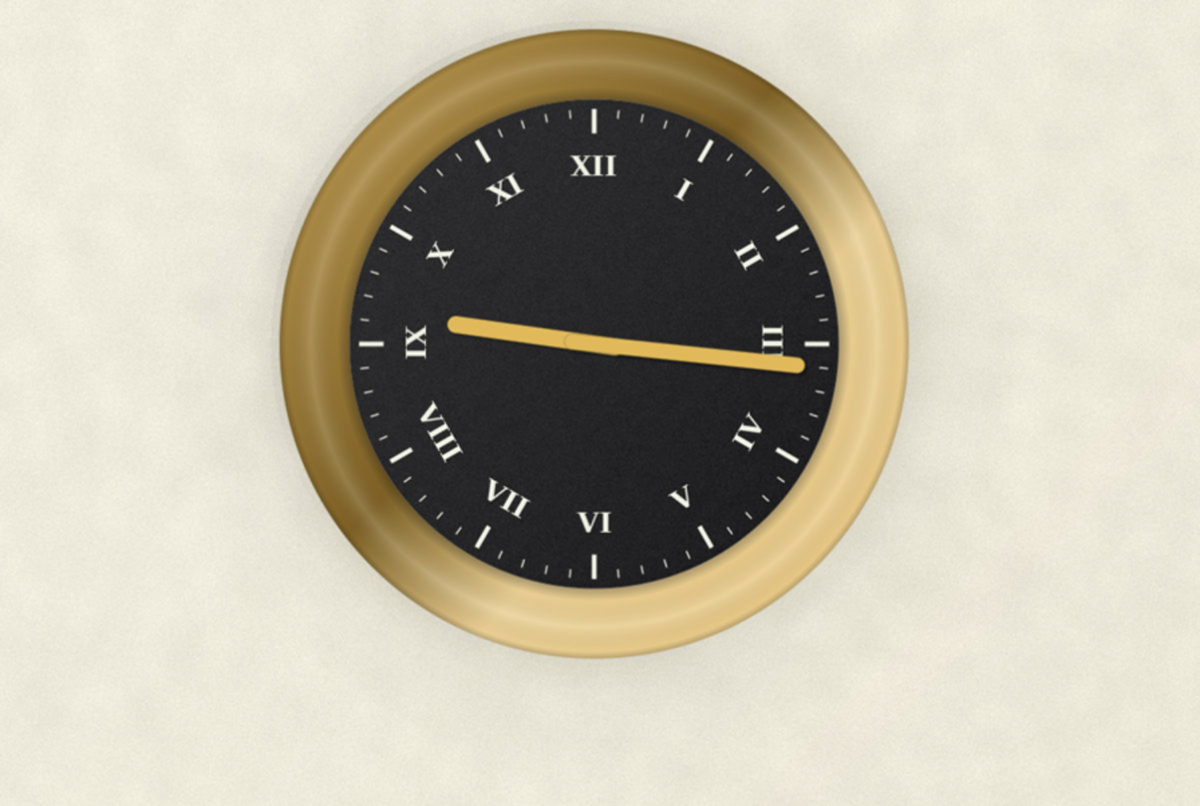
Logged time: 9 h 16 min
